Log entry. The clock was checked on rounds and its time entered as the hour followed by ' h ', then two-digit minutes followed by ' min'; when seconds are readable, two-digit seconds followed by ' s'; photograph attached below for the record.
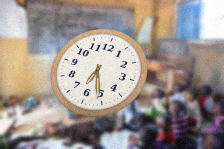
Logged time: 6 h 26 min
